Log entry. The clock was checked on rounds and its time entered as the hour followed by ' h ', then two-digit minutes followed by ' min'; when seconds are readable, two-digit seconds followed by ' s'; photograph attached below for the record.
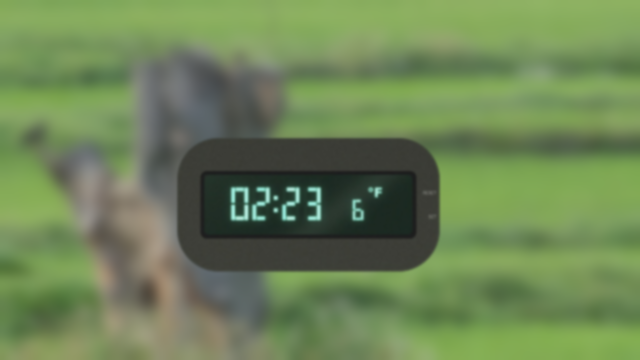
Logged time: 2 h 23 min
